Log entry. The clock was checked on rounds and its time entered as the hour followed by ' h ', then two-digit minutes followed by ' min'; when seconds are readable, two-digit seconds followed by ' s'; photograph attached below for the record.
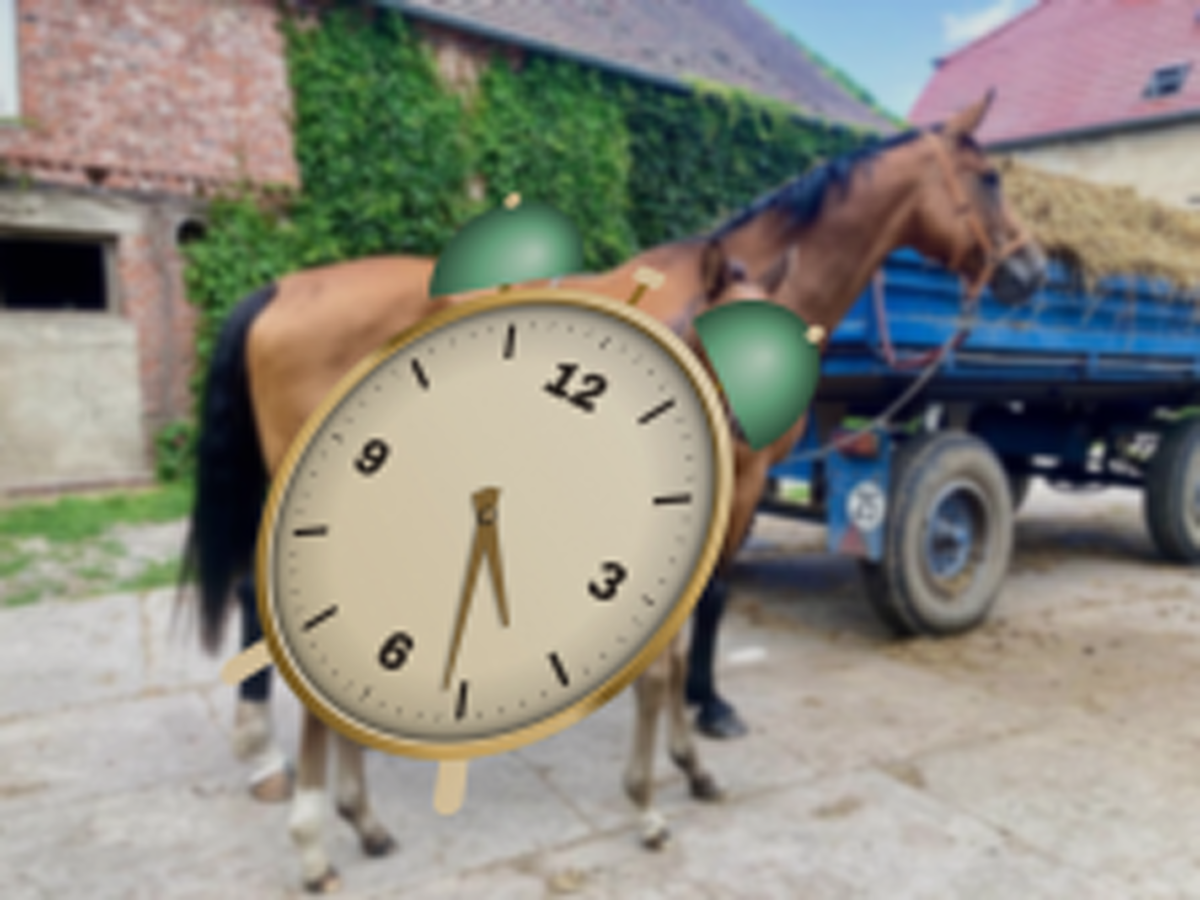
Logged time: 4 h 26 min
